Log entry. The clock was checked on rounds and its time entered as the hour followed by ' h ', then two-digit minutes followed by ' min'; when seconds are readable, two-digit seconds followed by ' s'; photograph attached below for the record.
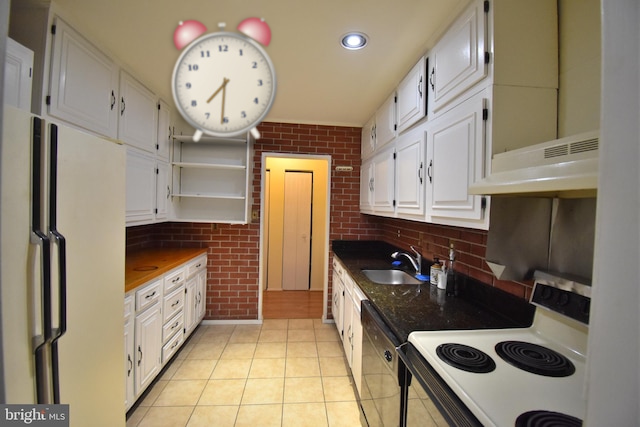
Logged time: 7 h 31 min
